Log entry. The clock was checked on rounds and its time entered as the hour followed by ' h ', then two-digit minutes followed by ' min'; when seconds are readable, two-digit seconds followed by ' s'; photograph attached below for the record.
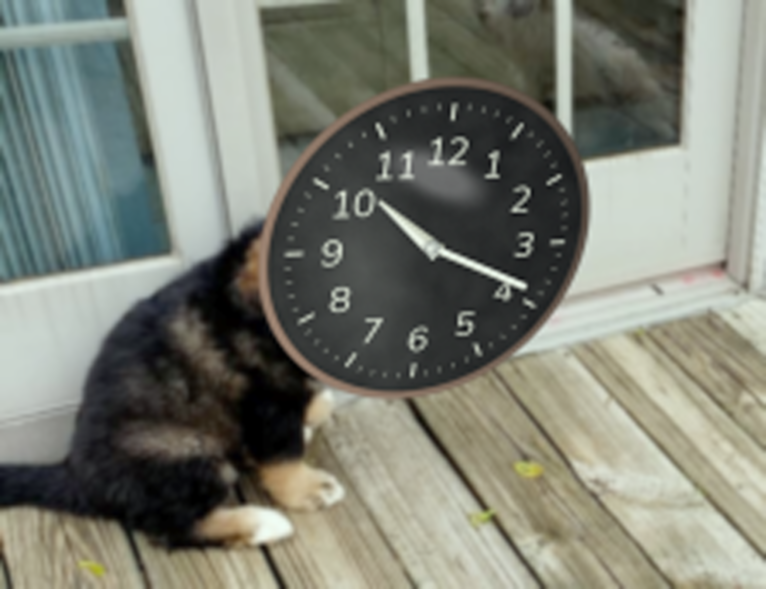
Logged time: 10 h 19 min
